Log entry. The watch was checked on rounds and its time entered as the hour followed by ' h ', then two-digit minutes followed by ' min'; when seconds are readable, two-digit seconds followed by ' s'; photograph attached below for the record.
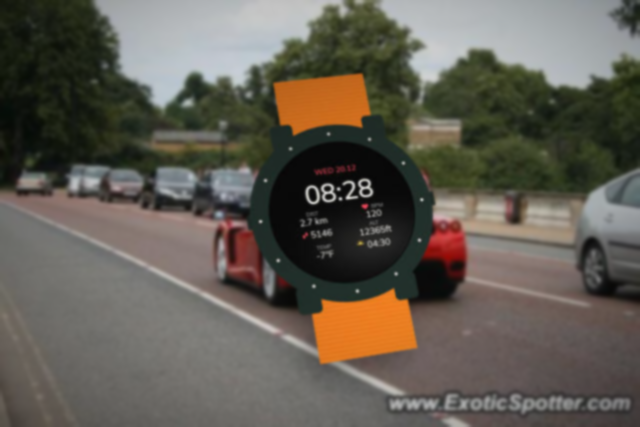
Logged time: 8 h 28 min
